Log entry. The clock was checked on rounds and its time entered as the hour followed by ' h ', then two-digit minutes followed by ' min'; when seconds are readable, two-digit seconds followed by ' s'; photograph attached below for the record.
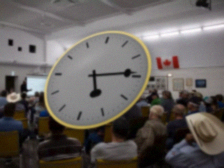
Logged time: 5 h 14 min
